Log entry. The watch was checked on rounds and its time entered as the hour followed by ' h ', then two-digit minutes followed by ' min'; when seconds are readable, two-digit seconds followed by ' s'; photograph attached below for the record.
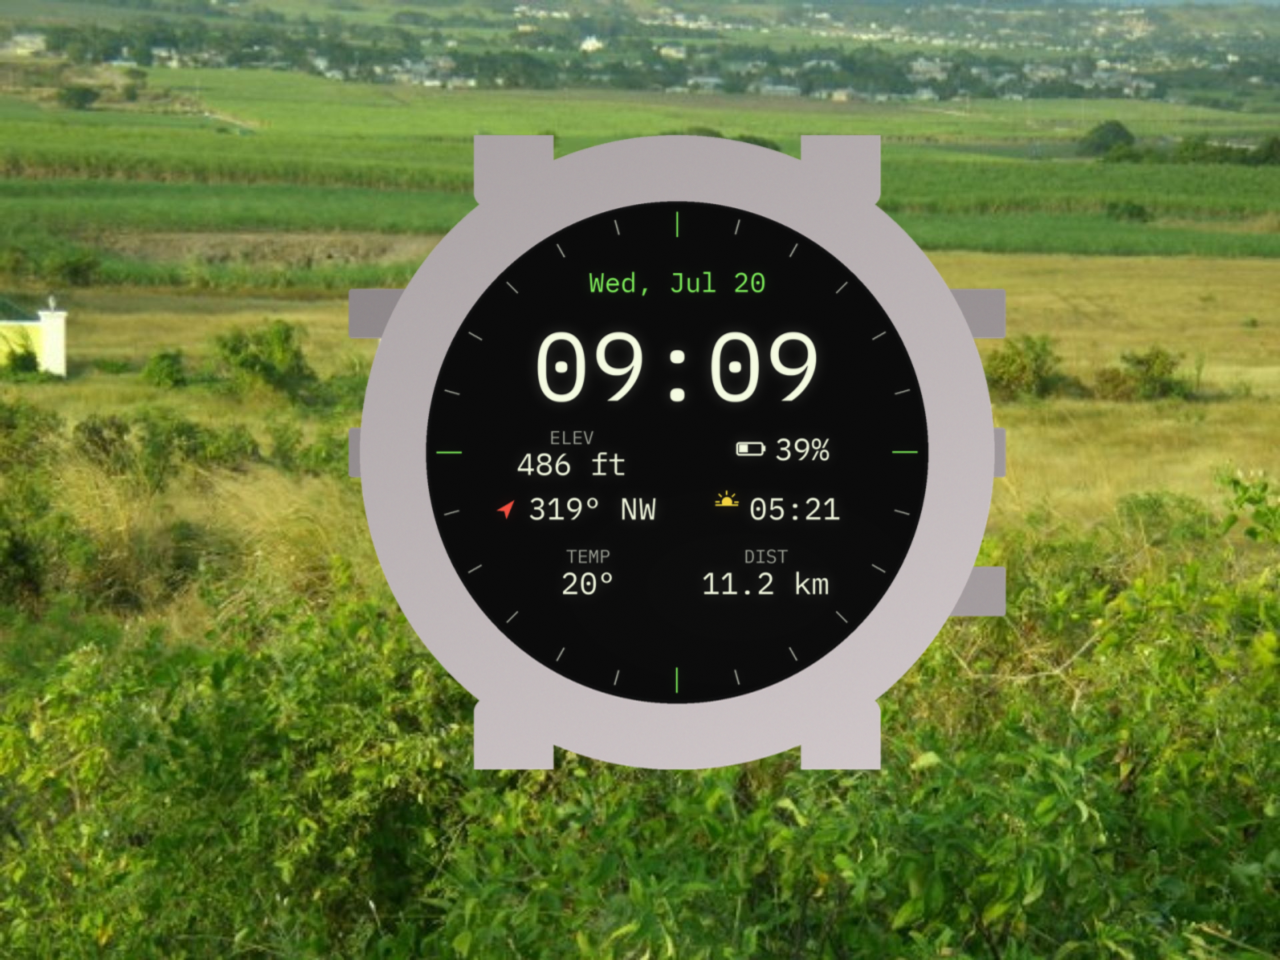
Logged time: 9 h 09 min
